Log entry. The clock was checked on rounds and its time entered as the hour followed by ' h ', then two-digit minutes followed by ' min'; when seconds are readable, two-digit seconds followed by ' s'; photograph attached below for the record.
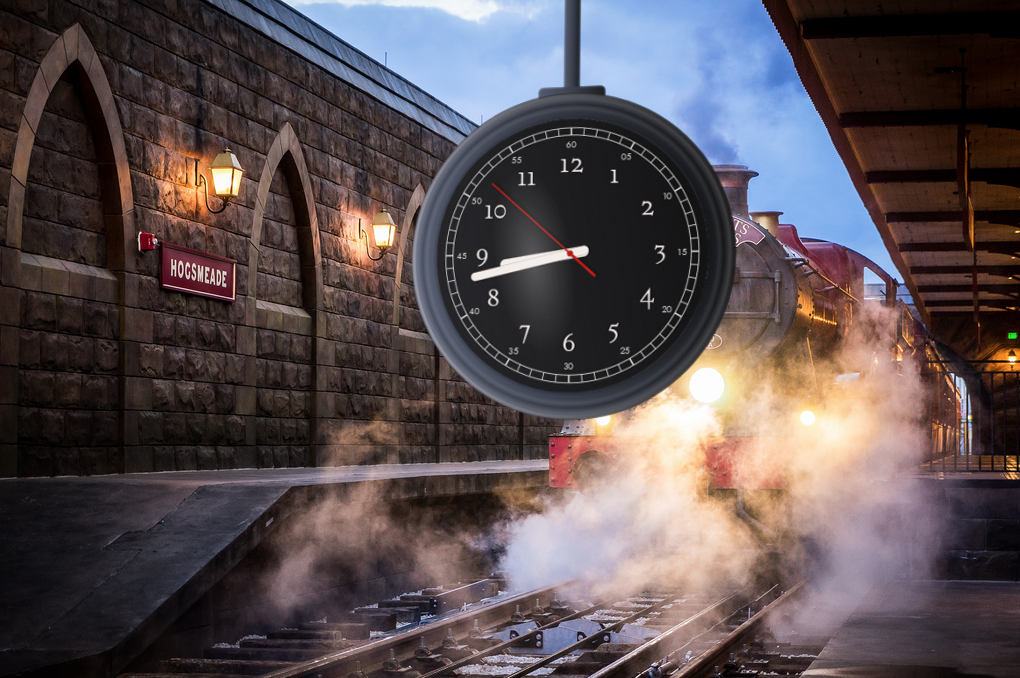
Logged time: 8 h 42 min 52 s
